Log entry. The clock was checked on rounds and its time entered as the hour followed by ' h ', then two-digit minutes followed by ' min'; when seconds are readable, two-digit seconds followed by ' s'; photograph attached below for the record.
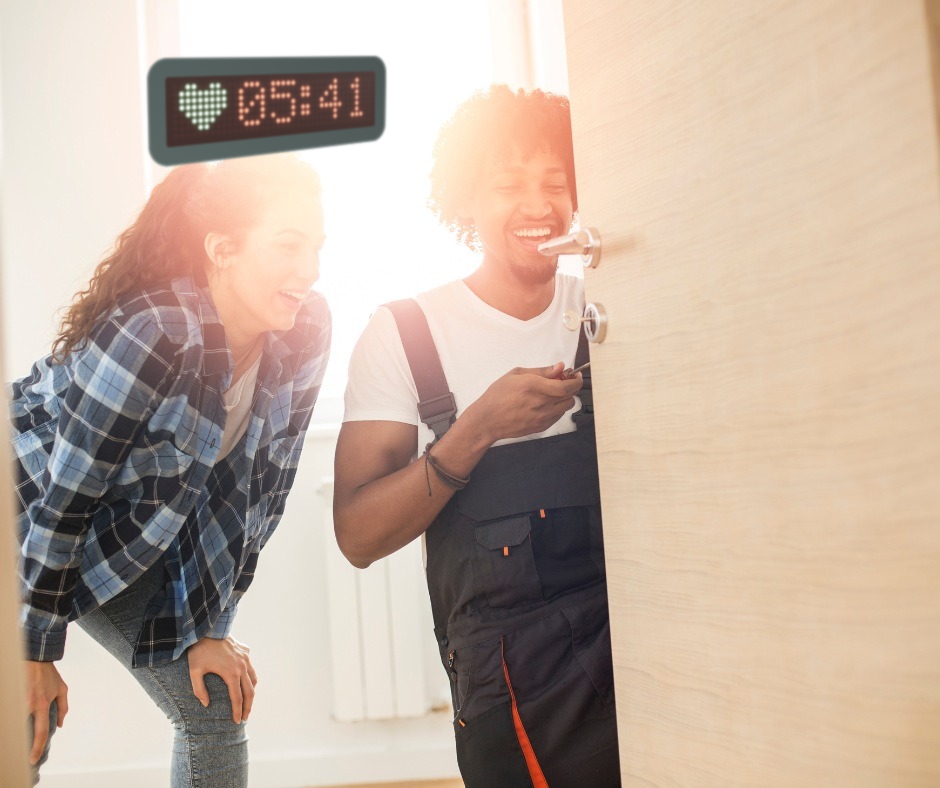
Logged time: 5 h 41 min
